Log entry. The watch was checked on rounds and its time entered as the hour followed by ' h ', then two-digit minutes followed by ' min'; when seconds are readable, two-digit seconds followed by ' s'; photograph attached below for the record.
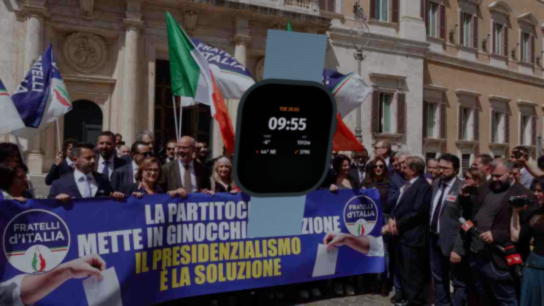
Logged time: 9 h 55 min
